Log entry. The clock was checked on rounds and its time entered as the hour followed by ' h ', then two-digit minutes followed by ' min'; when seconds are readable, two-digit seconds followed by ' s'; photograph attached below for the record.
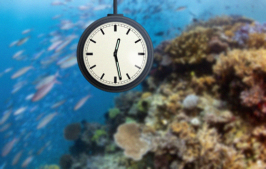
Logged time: 12 h 28 min
